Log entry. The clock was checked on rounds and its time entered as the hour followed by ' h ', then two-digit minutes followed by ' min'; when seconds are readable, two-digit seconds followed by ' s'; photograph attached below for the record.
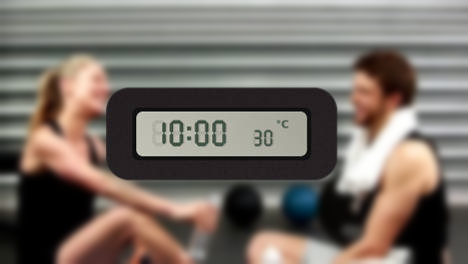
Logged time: 10 h 00 min
